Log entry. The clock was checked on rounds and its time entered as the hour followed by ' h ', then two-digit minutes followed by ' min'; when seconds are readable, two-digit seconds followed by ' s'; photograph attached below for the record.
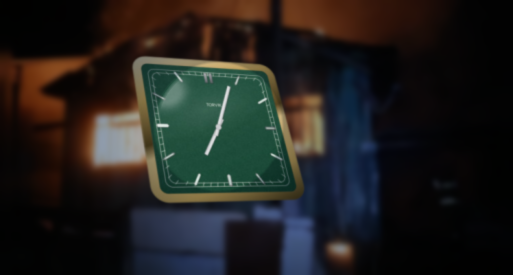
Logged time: 7 h 04 min
